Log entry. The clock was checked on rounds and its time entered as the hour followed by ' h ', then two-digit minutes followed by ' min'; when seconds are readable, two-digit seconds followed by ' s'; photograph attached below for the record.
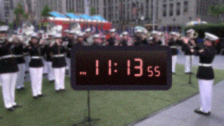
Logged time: 11 h 13 min 55 s
